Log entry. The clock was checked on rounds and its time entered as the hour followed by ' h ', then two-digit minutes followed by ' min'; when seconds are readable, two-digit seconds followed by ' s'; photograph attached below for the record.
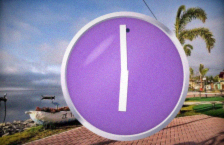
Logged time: 5 h 59 min
